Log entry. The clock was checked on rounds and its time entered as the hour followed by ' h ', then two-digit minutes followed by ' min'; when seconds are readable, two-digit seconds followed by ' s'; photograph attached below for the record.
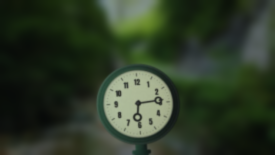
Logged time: 6 h 14 min
